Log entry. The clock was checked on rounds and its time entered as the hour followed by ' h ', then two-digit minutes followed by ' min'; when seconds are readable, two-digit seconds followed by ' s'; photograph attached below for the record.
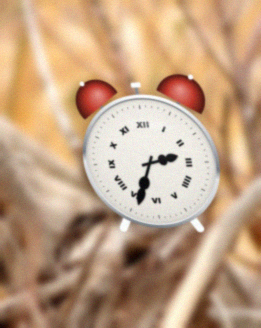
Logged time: 2 h 34 min
